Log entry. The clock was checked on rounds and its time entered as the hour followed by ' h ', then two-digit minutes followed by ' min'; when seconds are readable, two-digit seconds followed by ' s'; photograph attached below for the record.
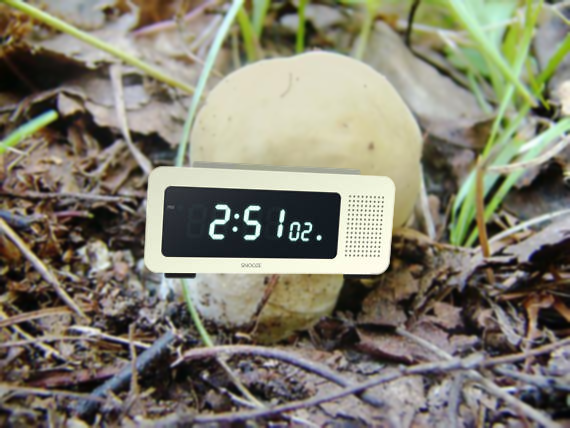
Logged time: 2 h 51 min 02 s
